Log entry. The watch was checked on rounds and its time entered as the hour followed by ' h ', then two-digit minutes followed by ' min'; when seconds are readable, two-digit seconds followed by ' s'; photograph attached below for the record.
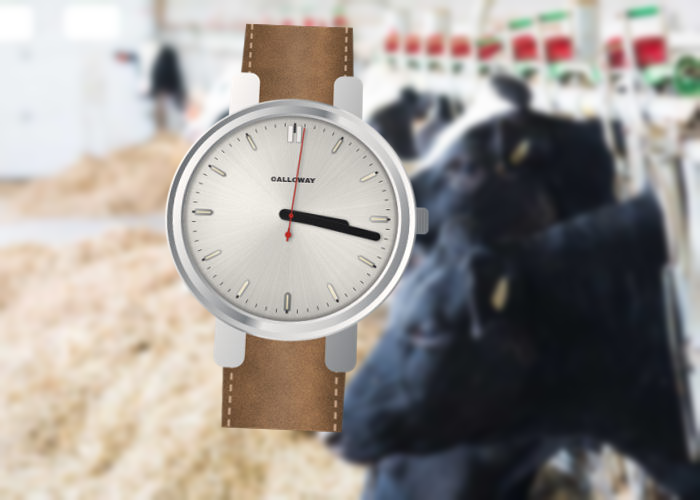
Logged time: 3 h 17 min 01 s
